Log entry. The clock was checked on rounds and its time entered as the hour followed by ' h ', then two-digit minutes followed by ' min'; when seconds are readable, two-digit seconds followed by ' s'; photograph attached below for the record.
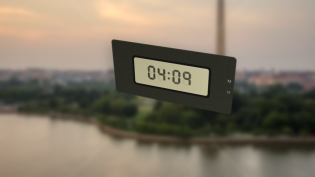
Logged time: 4 h 09 min
